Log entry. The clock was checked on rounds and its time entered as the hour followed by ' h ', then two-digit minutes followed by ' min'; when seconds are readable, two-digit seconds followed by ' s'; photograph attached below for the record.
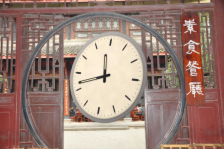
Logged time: 11 h 42 min
